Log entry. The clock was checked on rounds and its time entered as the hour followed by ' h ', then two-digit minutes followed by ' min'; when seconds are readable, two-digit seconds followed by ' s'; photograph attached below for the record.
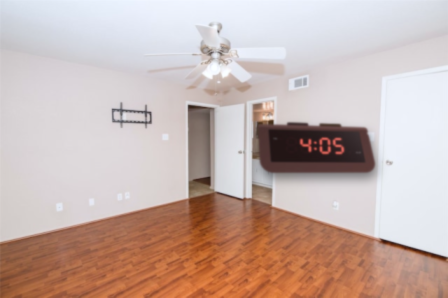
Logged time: 4 h 05 min
